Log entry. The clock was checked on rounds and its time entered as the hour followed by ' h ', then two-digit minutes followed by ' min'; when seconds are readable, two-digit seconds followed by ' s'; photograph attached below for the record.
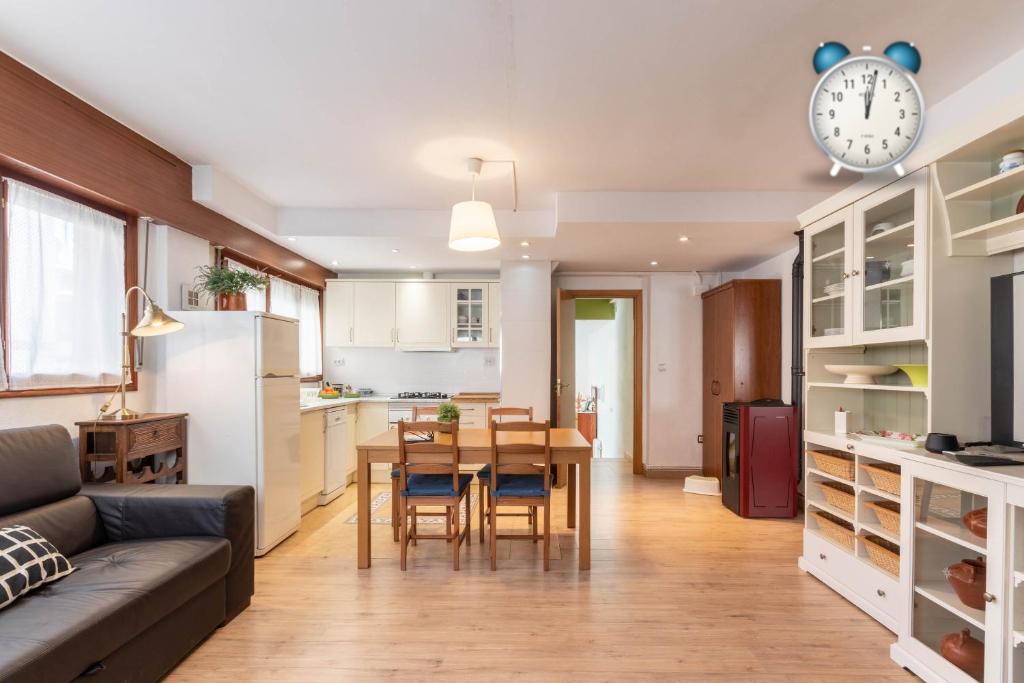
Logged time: 12 h 02 min
